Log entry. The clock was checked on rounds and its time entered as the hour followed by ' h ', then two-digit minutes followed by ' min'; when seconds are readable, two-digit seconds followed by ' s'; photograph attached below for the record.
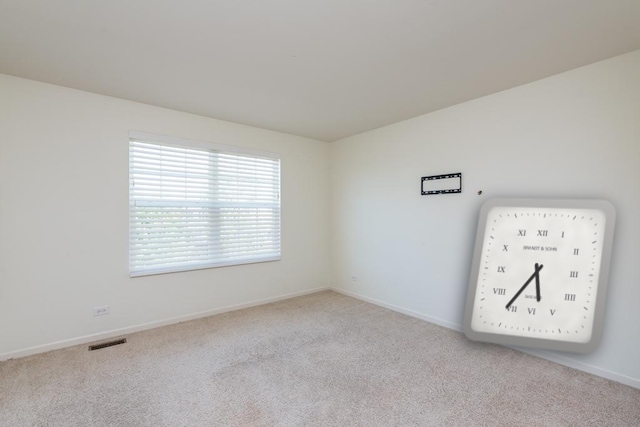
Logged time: 5 h 36 min
